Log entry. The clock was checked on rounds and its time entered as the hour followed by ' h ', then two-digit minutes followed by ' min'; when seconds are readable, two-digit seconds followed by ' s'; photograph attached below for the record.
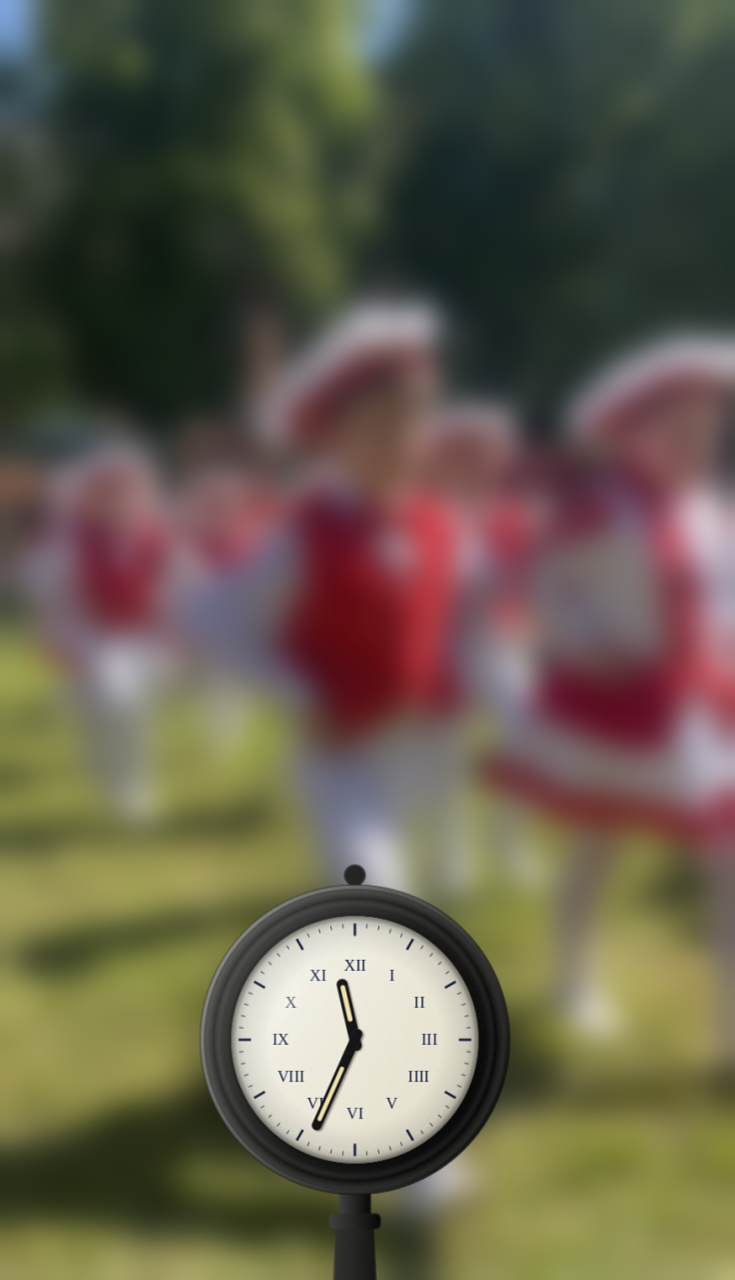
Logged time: 11 h 34 min
